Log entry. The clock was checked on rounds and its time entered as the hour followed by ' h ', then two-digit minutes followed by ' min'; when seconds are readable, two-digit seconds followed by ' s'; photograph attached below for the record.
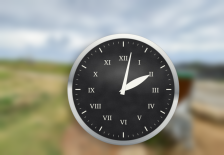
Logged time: 2 h 02 min
